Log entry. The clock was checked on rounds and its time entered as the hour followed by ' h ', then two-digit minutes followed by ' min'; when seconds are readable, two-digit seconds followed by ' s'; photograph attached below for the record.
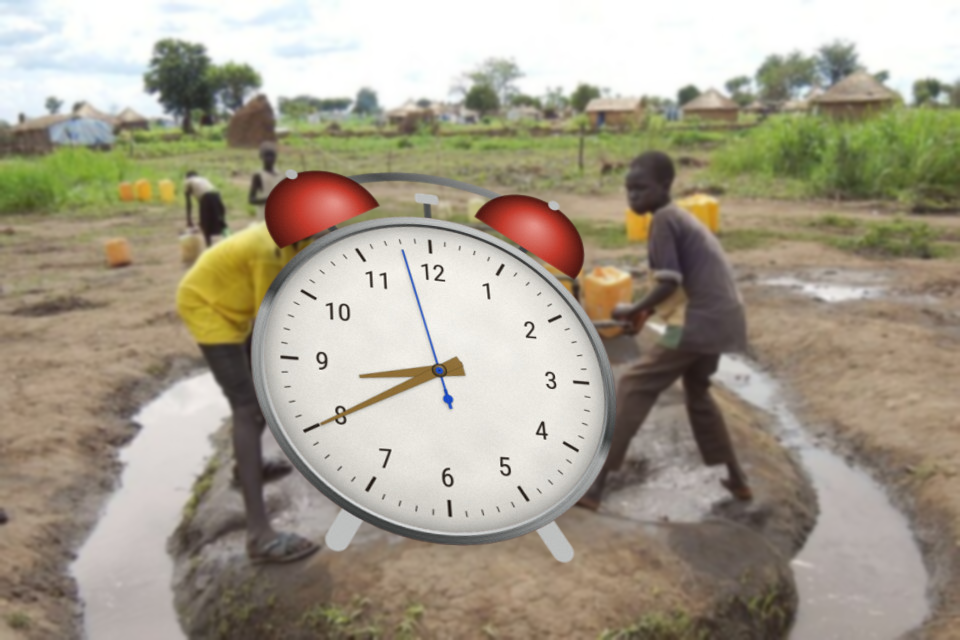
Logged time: 8 h 39 min 58 s
